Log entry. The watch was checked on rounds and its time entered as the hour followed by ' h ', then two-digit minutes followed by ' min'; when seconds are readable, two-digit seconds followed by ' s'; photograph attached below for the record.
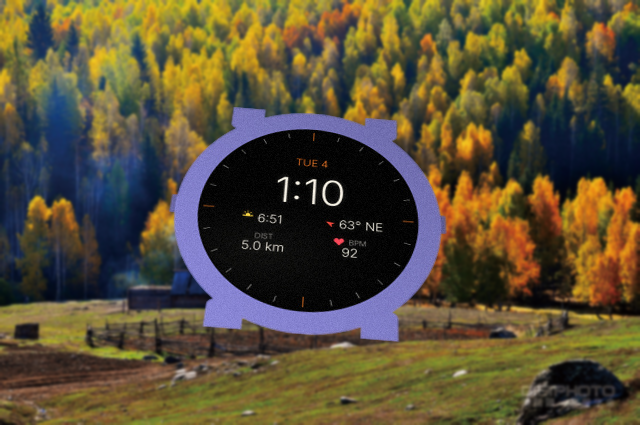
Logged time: 1 h 10 min
